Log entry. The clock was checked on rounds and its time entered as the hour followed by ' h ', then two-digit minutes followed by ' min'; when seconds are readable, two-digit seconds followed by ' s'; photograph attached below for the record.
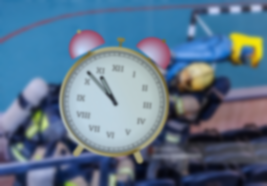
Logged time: 10 h 52 min
